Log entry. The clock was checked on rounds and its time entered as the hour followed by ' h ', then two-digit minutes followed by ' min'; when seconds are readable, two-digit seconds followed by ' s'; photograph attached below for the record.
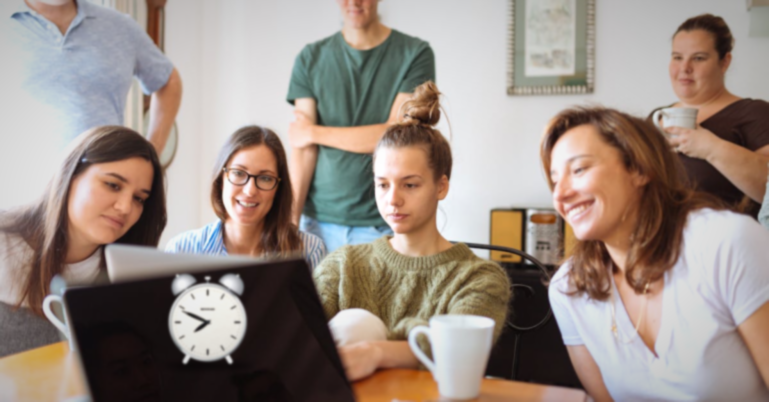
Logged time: 7 h 49 min
